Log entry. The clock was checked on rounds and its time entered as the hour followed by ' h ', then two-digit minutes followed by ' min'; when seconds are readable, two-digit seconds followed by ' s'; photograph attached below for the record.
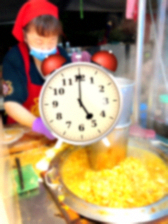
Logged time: 5 h 00 min
